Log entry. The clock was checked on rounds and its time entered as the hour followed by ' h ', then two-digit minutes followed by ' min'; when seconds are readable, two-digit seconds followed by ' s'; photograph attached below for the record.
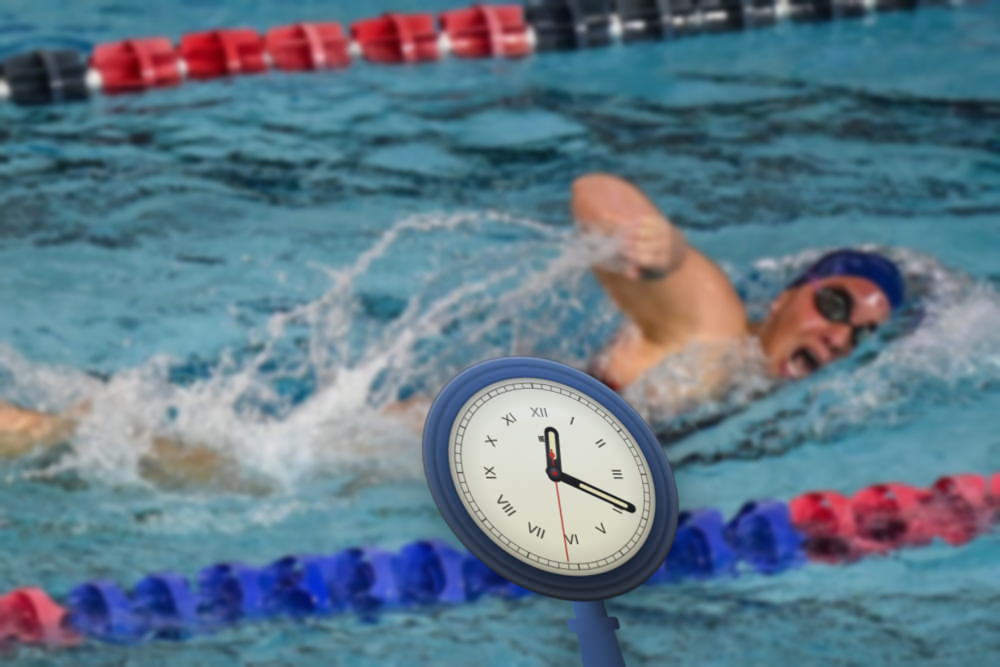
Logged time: 12 h 19 min 31 s
